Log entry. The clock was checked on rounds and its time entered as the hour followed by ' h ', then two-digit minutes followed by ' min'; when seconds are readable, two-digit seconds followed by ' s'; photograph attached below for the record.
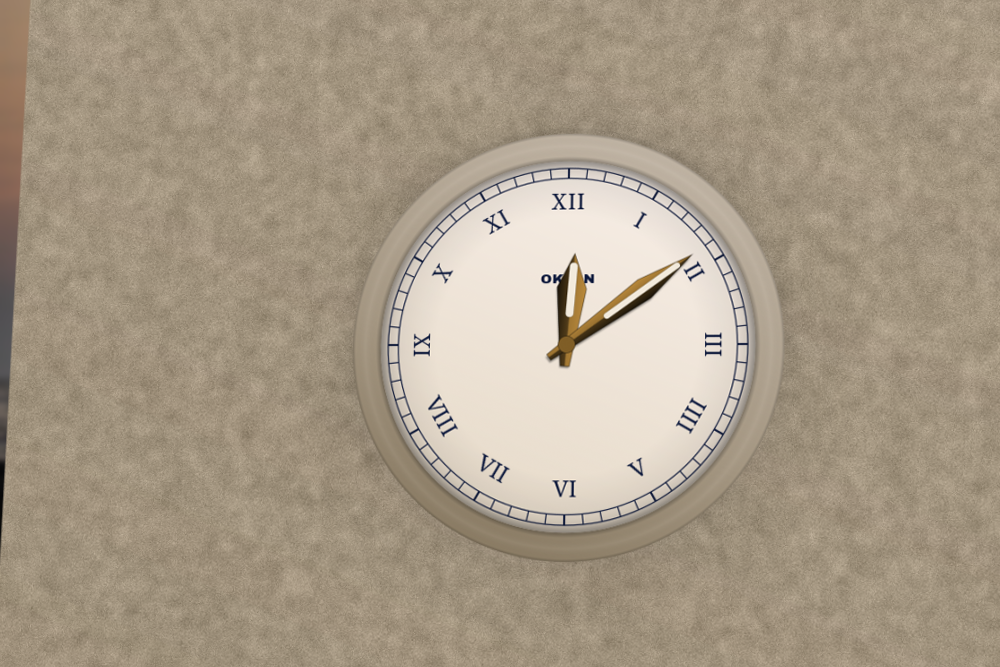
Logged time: 12 h 09 min
